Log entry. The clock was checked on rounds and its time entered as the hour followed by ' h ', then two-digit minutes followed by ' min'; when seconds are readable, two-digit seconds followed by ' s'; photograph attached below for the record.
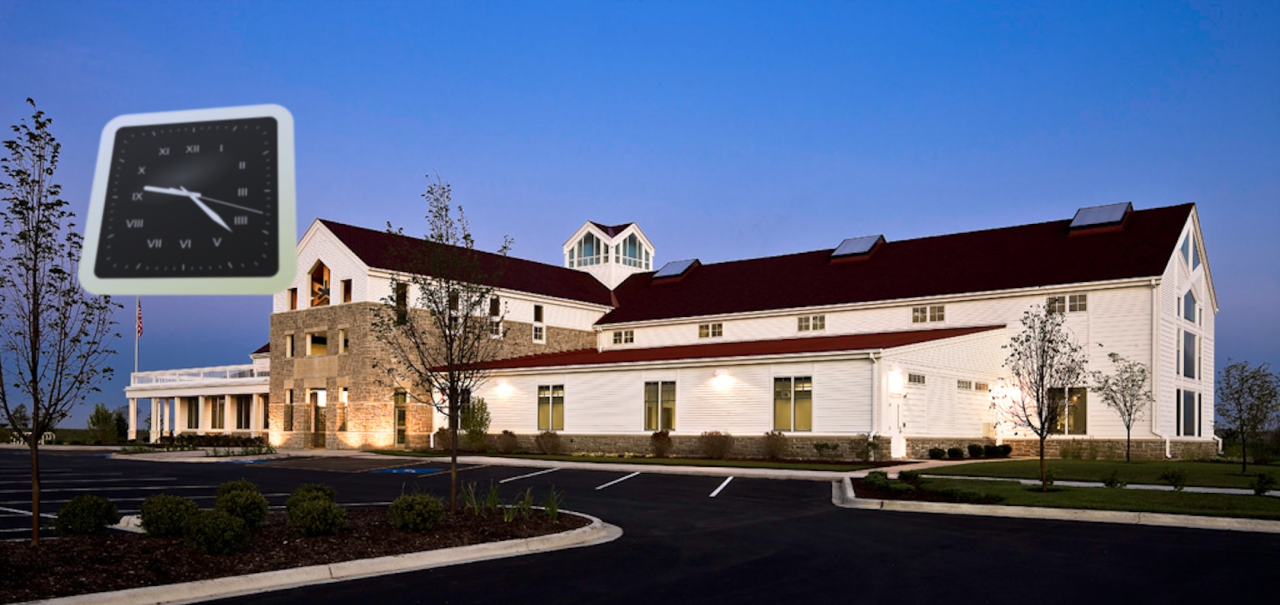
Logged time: 9 h 22 min 18 s
